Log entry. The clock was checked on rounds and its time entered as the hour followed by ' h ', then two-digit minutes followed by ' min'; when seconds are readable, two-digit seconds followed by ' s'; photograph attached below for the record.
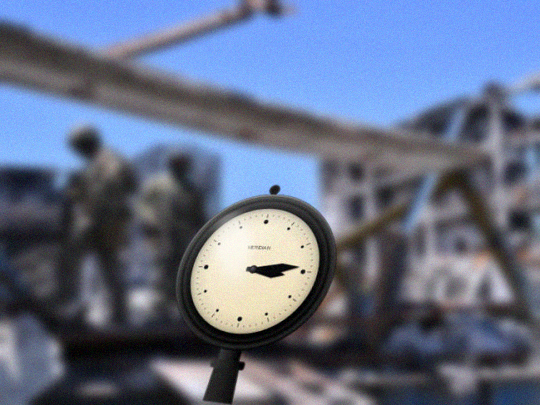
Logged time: 3 h 14 min
